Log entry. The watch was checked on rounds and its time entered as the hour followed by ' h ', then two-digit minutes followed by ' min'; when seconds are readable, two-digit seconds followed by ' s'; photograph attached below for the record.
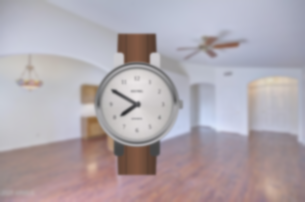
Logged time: 7 h 50 min
